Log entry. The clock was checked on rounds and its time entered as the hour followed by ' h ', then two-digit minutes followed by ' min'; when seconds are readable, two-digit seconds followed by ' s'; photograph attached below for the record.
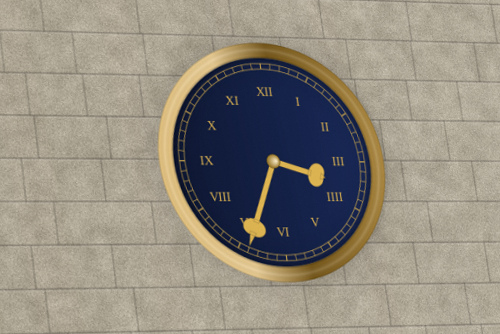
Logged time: 3 h 34 min
